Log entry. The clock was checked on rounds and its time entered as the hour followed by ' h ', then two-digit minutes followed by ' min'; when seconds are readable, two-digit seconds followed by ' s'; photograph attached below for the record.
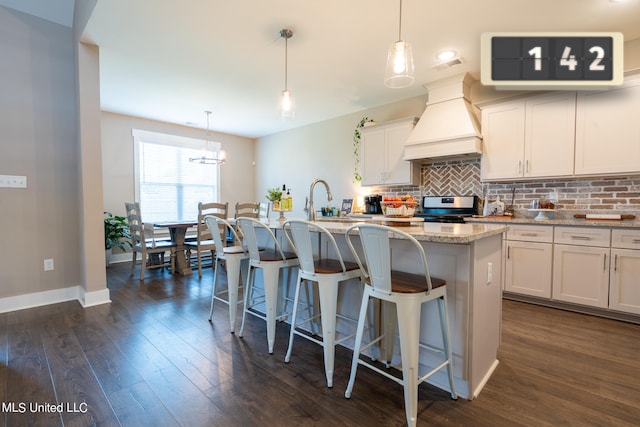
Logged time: 1 h 42 min
